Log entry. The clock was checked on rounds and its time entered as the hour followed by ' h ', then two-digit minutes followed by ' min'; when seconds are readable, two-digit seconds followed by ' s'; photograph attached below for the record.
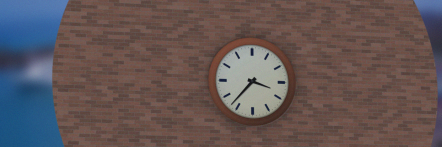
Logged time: 3 h 37 min
